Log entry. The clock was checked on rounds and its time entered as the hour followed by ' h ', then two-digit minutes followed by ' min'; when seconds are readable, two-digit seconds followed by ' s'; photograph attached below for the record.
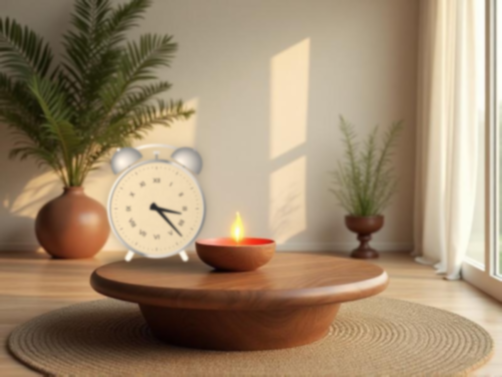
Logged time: 3 h 23 min
